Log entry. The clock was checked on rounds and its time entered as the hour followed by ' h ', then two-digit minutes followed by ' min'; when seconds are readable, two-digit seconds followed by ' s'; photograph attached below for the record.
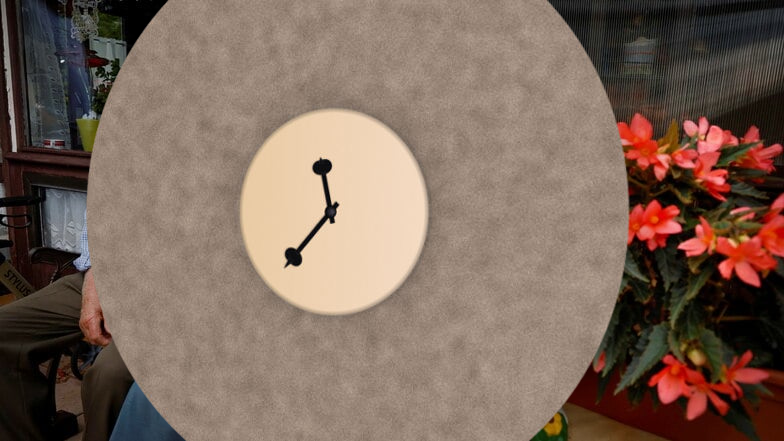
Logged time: 11 h 37 min
